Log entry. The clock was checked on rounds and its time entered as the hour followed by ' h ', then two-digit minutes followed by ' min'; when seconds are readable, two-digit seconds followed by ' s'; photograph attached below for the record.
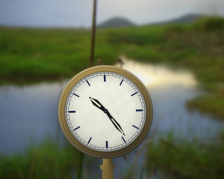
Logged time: 10 h 24 min
